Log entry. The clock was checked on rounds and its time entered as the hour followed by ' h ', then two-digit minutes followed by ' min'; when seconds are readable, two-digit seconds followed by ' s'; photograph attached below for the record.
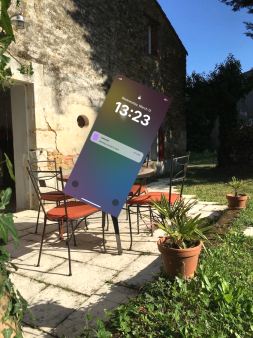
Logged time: 13 h 23 min
